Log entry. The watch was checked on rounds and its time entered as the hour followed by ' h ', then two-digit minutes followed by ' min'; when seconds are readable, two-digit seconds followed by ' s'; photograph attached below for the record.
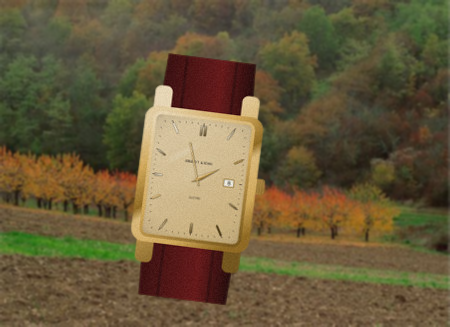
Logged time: 1 h 57 min
